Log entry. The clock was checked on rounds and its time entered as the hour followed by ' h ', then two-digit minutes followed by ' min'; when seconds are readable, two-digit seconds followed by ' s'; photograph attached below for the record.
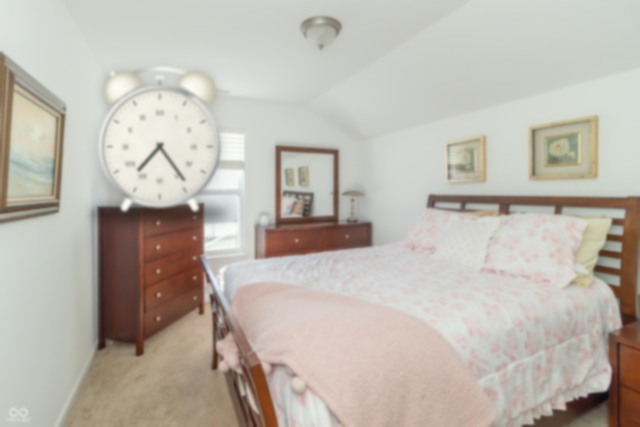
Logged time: 7 h 24 min
